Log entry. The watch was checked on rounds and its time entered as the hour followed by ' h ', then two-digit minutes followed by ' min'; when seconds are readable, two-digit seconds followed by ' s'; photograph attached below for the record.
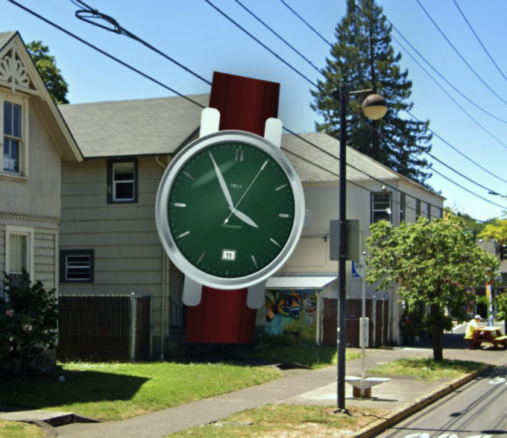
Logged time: 3 h 55 min 05 s
